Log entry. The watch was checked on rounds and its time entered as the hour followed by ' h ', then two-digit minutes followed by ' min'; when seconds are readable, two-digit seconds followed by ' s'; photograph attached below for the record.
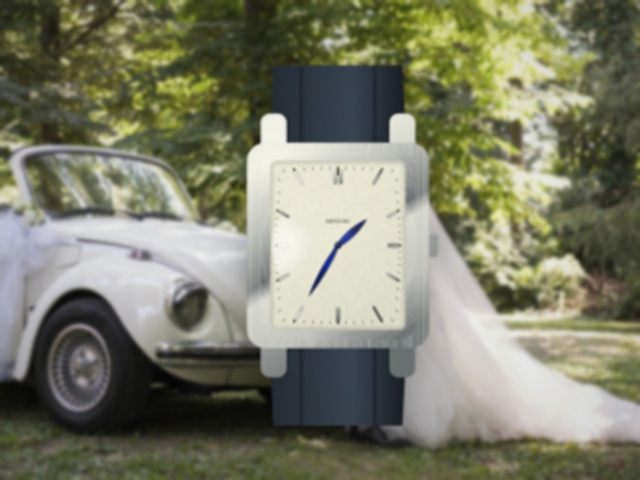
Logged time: 1 h 35 min
